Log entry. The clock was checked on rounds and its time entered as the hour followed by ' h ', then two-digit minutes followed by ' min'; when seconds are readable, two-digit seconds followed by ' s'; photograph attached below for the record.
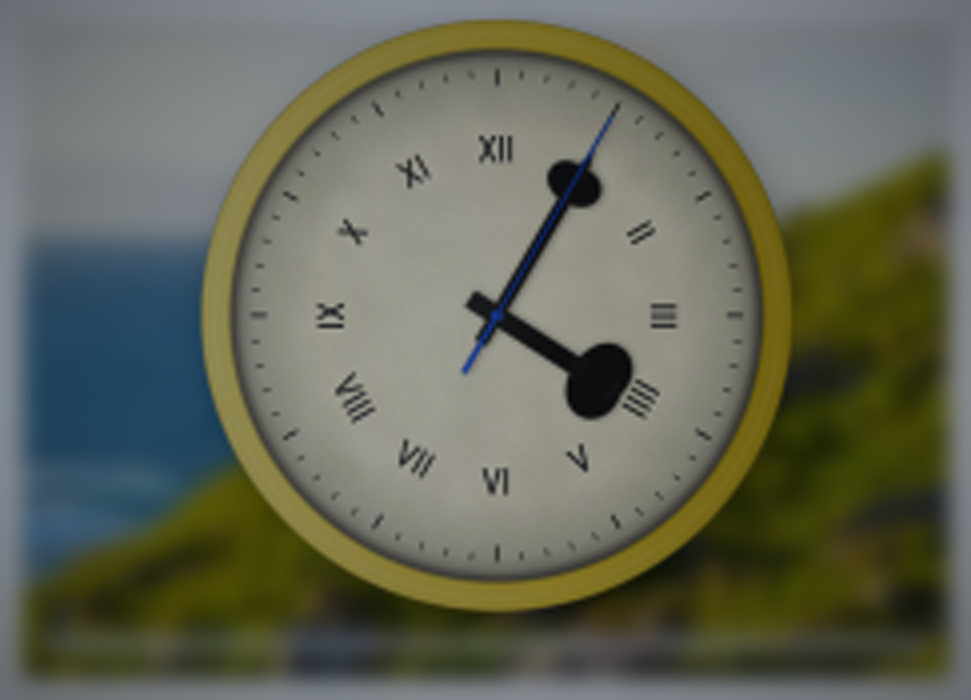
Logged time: 4 h 05 min 05 s
